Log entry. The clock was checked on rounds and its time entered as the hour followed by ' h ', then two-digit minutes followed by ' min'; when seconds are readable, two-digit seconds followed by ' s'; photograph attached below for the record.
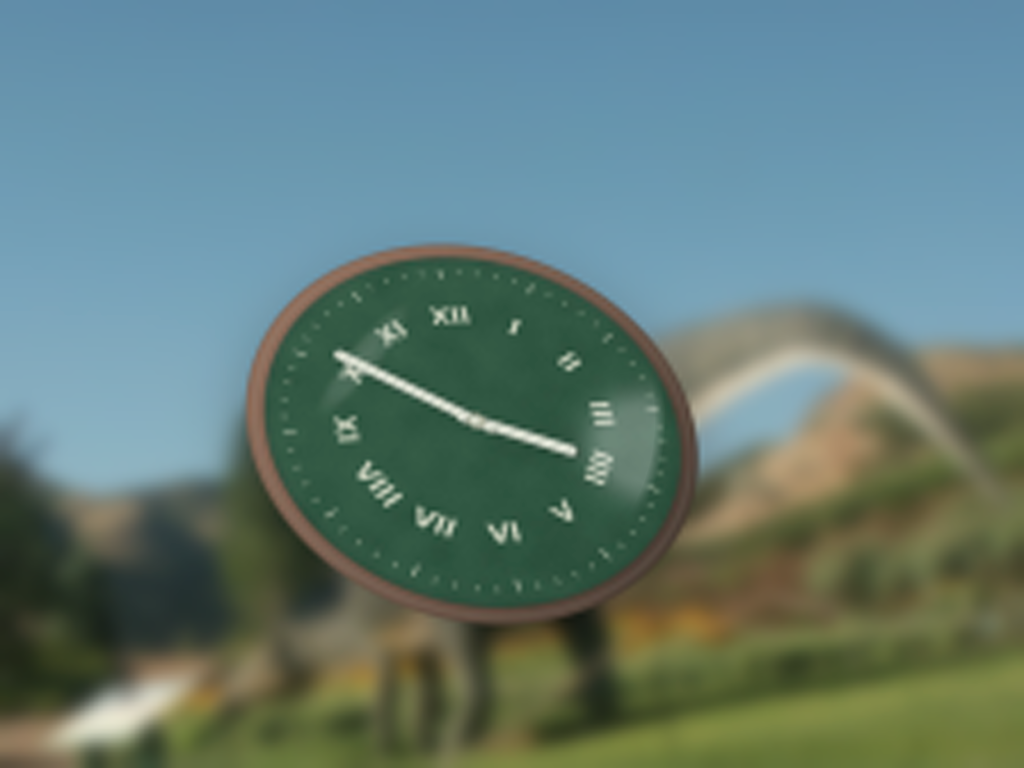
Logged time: 3 h 51 min
